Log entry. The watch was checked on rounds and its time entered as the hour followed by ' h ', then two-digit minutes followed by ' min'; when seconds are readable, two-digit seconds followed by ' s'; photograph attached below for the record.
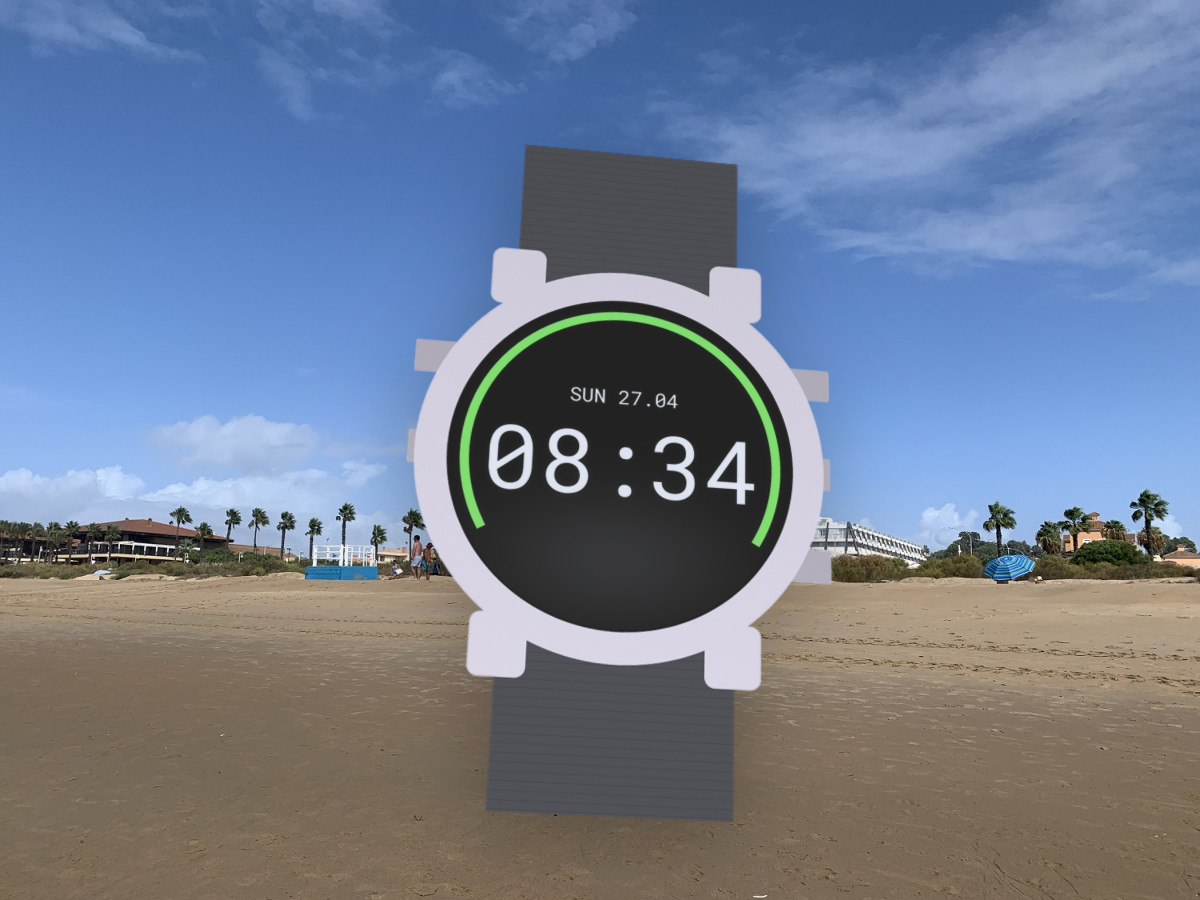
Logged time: 8 h 34 min
